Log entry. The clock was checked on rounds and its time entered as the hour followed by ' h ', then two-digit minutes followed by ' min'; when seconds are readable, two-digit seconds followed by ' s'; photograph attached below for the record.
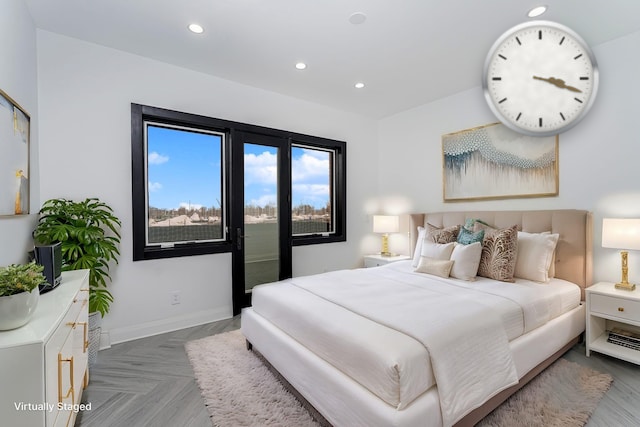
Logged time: 3 h 18 min
